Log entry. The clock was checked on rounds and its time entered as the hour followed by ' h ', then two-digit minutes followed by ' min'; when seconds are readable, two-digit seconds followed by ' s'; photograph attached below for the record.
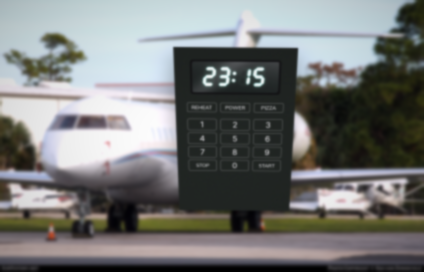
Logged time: 23 h 15 min
